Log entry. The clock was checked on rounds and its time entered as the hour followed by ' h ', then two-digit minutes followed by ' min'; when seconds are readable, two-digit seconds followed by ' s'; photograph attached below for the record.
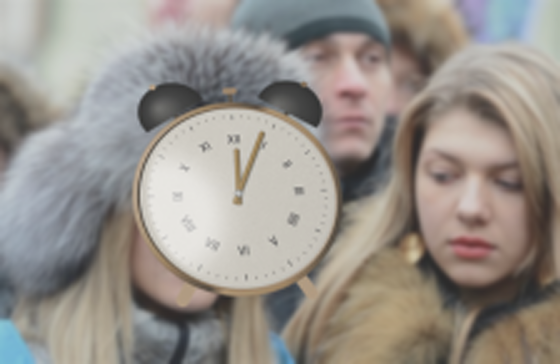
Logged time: 12 h 04 min
